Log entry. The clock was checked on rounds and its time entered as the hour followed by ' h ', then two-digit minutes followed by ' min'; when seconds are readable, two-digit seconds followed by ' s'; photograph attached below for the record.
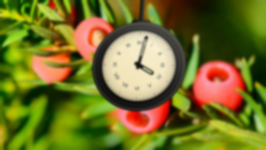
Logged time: 4 h 02 min
